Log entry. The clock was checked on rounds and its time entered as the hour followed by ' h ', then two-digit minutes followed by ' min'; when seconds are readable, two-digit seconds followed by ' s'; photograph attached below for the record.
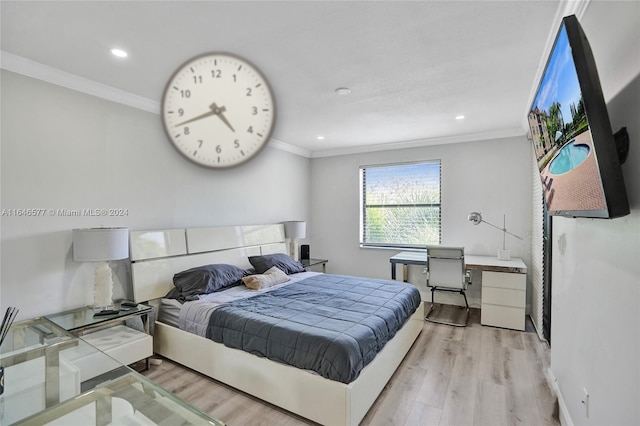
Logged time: 4 h 42 min
